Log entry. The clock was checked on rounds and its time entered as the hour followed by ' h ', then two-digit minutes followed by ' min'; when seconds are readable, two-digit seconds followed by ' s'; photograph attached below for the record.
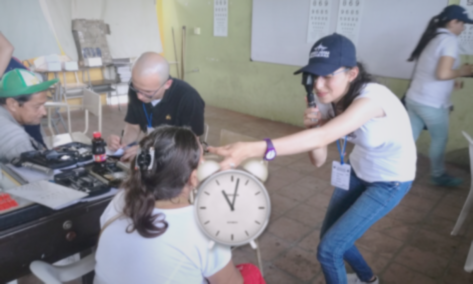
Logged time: 11 h 02 min
